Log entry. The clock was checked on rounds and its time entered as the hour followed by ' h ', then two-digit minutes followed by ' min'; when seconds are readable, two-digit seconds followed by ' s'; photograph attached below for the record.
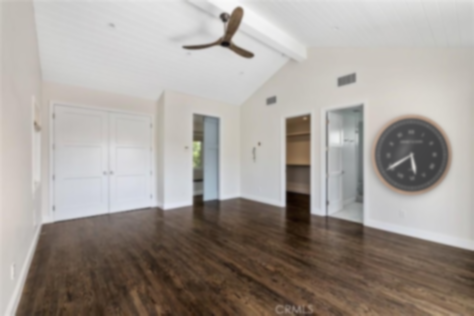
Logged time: 5 h 40 min
